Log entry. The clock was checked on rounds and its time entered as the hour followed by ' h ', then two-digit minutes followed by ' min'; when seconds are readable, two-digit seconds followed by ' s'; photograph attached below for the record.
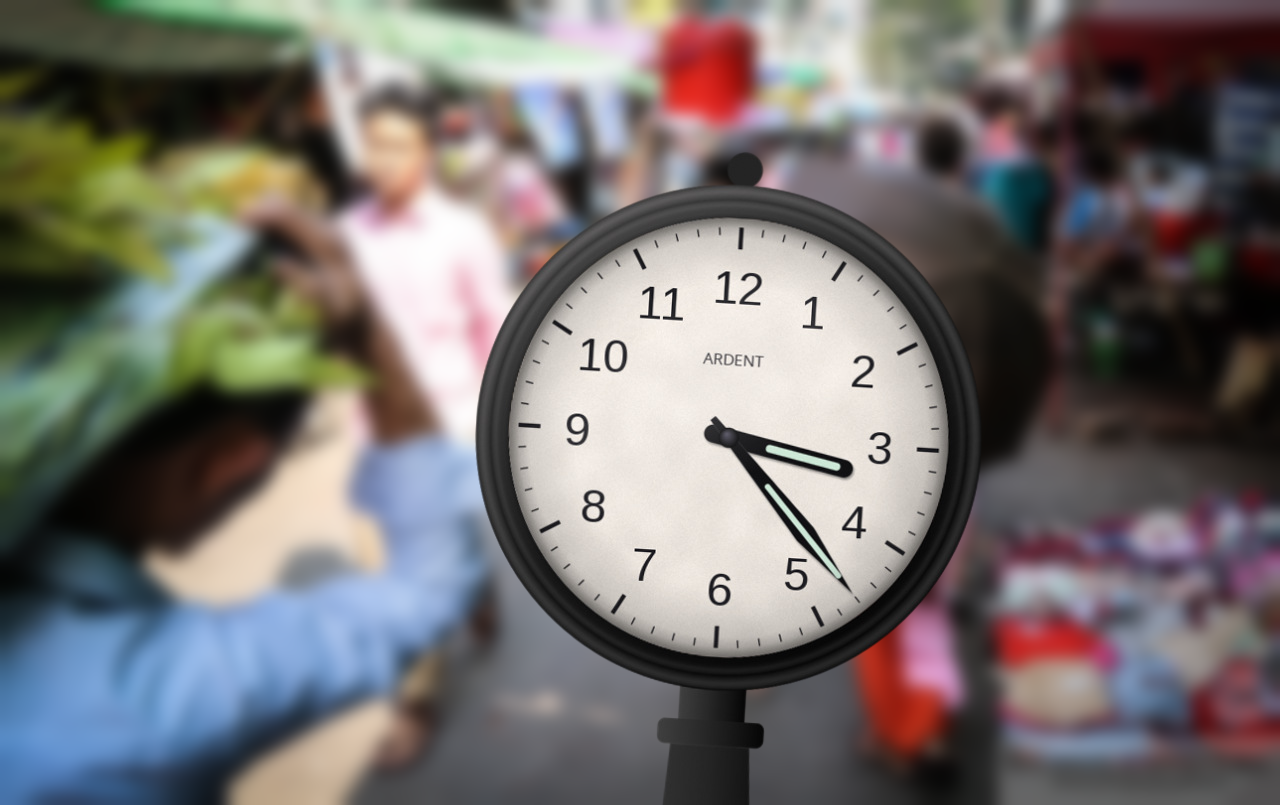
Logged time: 3 h 23 min
